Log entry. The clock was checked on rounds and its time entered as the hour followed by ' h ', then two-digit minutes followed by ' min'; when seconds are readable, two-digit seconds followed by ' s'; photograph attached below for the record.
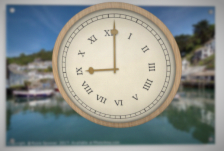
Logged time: 9 h 01 min
